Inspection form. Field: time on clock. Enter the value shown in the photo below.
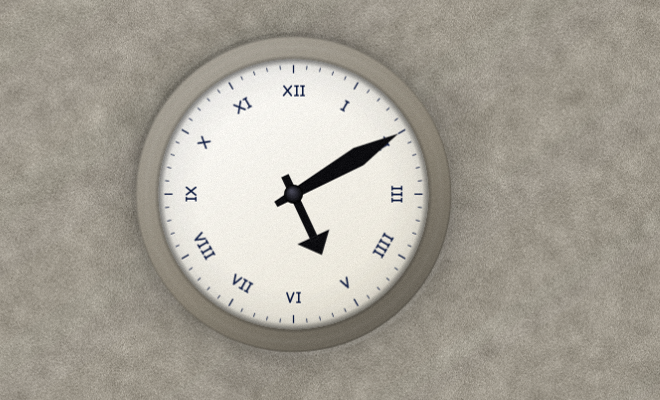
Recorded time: 5:10
